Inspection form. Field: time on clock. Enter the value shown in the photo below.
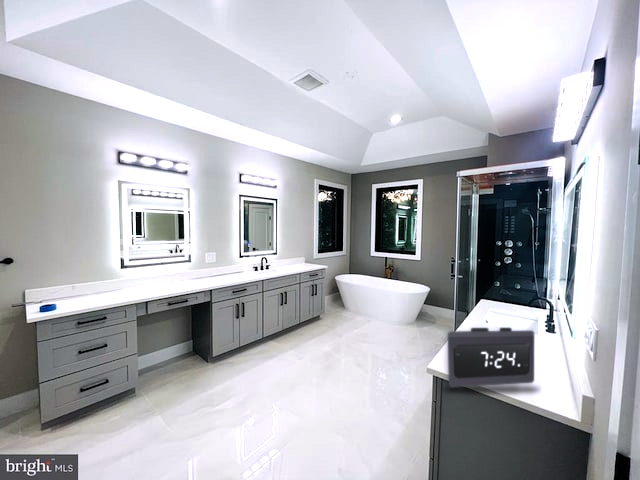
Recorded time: 7:24
